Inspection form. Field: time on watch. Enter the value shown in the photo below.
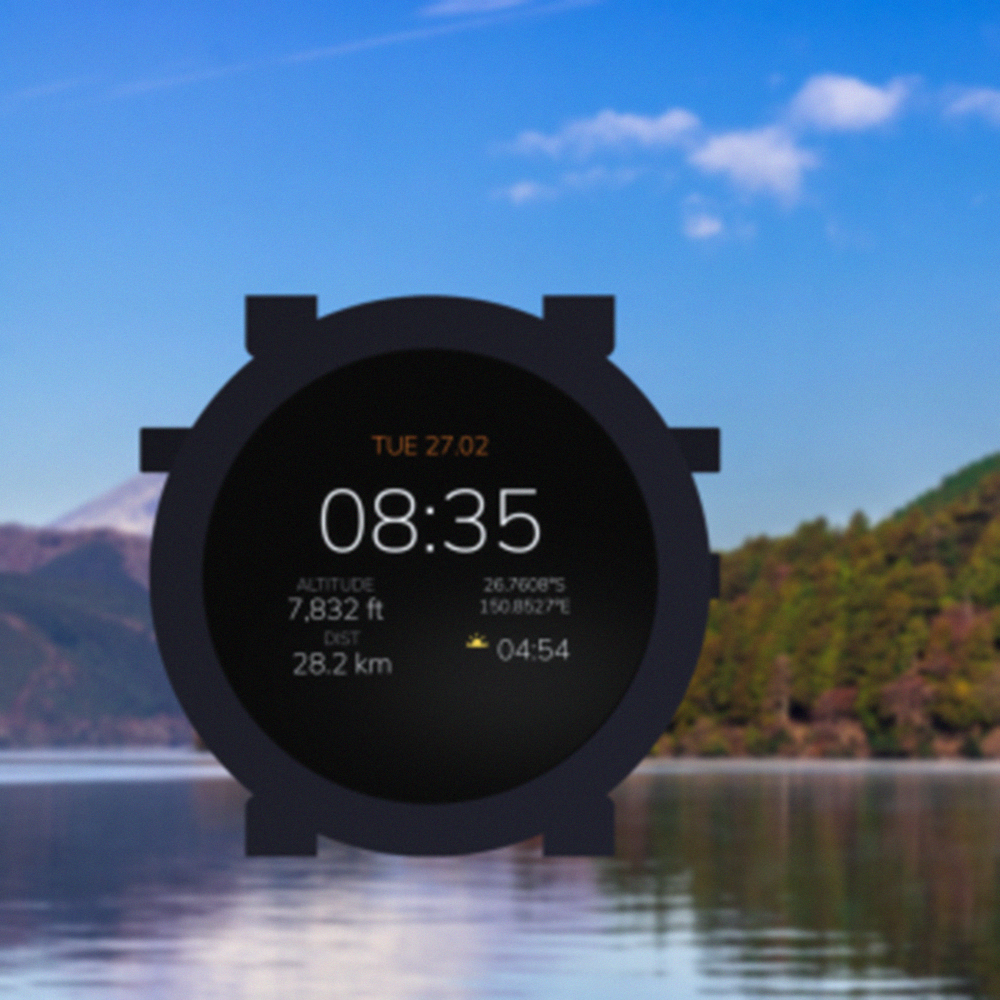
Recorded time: 8:35
